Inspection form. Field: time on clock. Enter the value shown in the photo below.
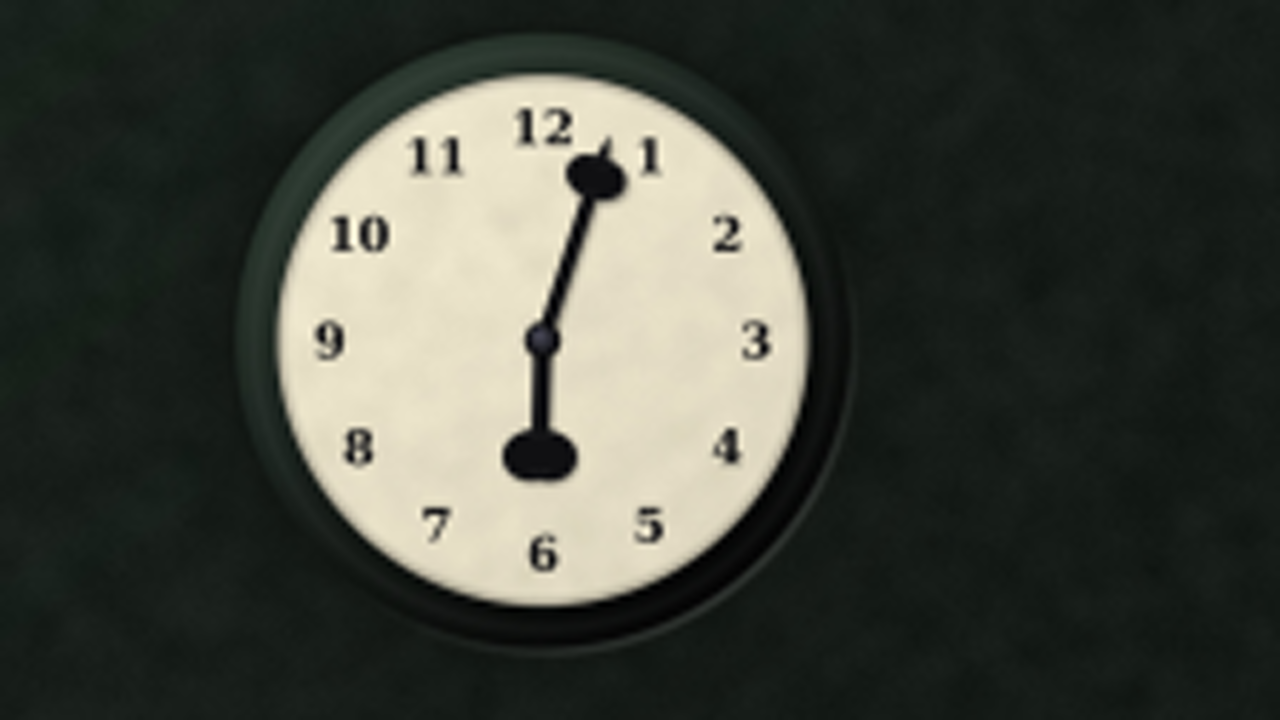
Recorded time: 6:03
